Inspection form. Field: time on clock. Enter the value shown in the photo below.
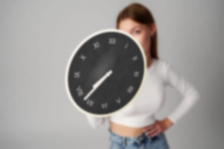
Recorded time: 7:37
